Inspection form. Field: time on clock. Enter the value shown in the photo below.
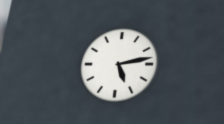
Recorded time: 5:13
